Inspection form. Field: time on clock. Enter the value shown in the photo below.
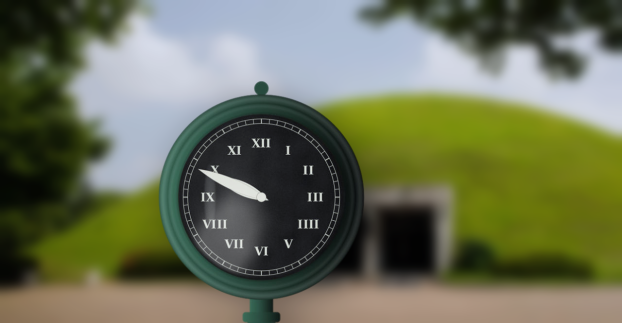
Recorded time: 9:49
